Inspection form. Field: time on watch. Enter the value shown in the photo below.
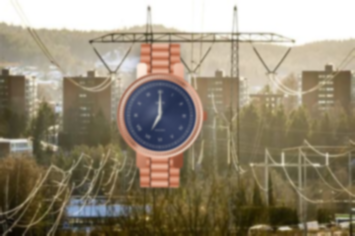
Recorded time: 7:00
